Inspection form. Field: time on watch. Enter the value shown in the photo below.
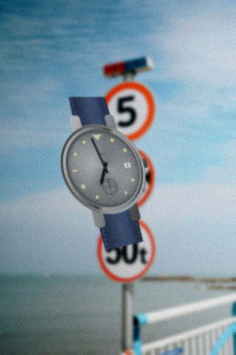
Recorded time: 6:58
